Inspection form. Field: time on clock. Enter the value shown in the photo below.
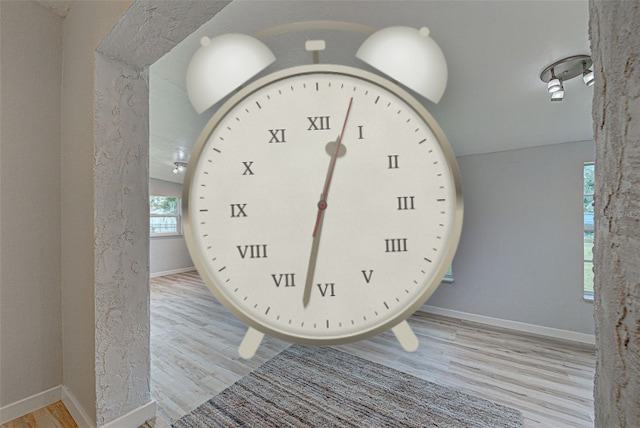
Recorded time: 12:32:03
